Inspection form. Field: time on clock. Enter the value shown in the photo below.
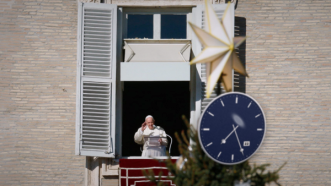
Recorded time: 7:26
